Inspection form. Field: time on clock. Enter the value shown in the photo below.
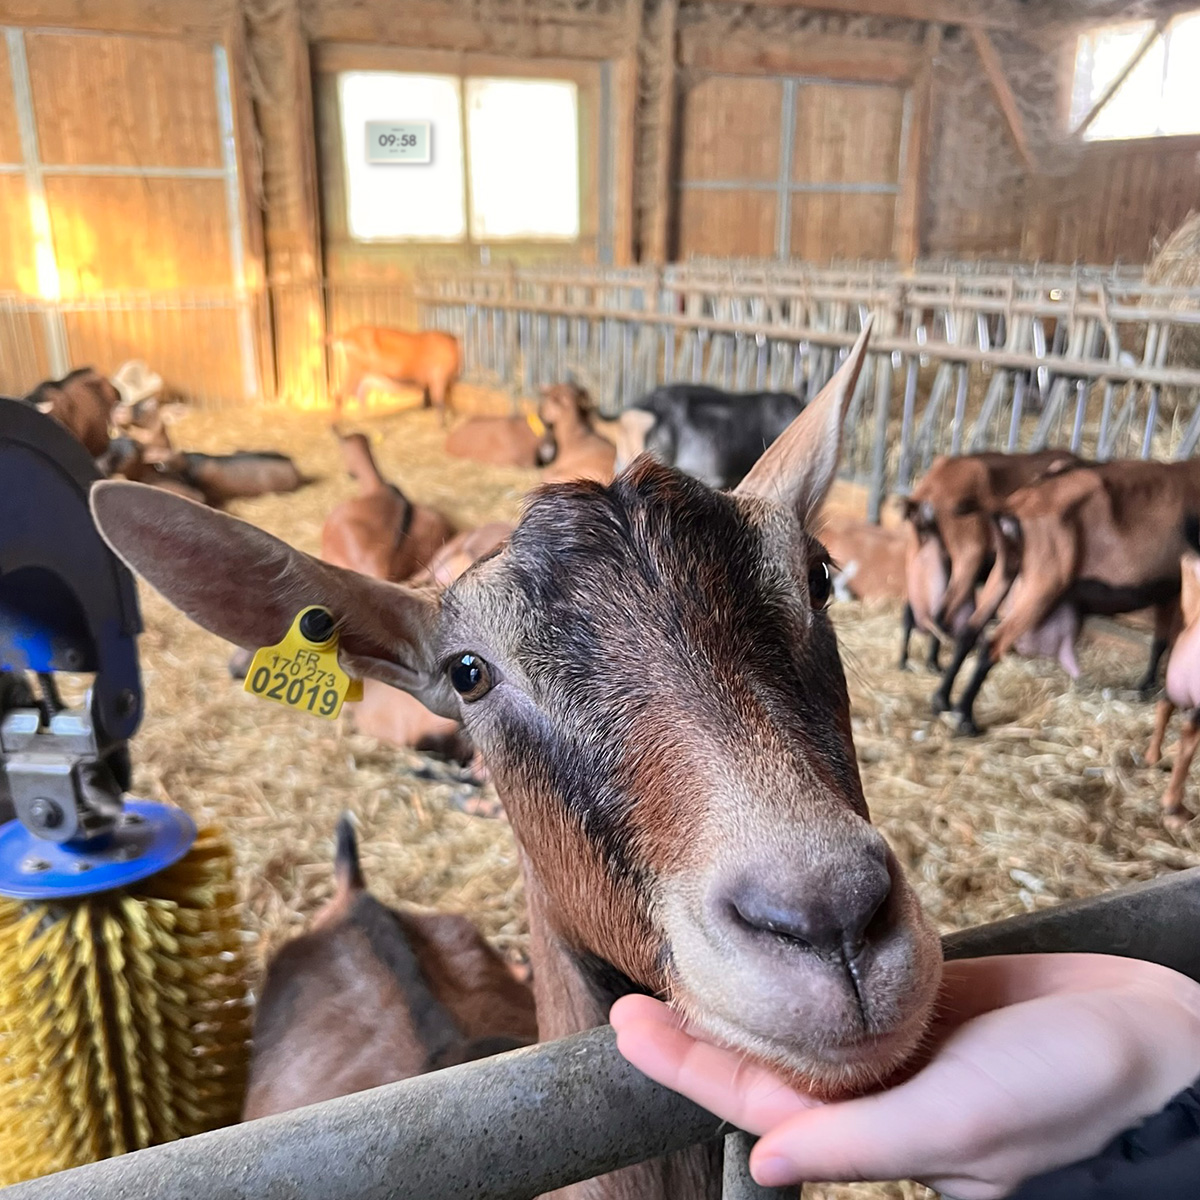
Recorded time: 9:58
